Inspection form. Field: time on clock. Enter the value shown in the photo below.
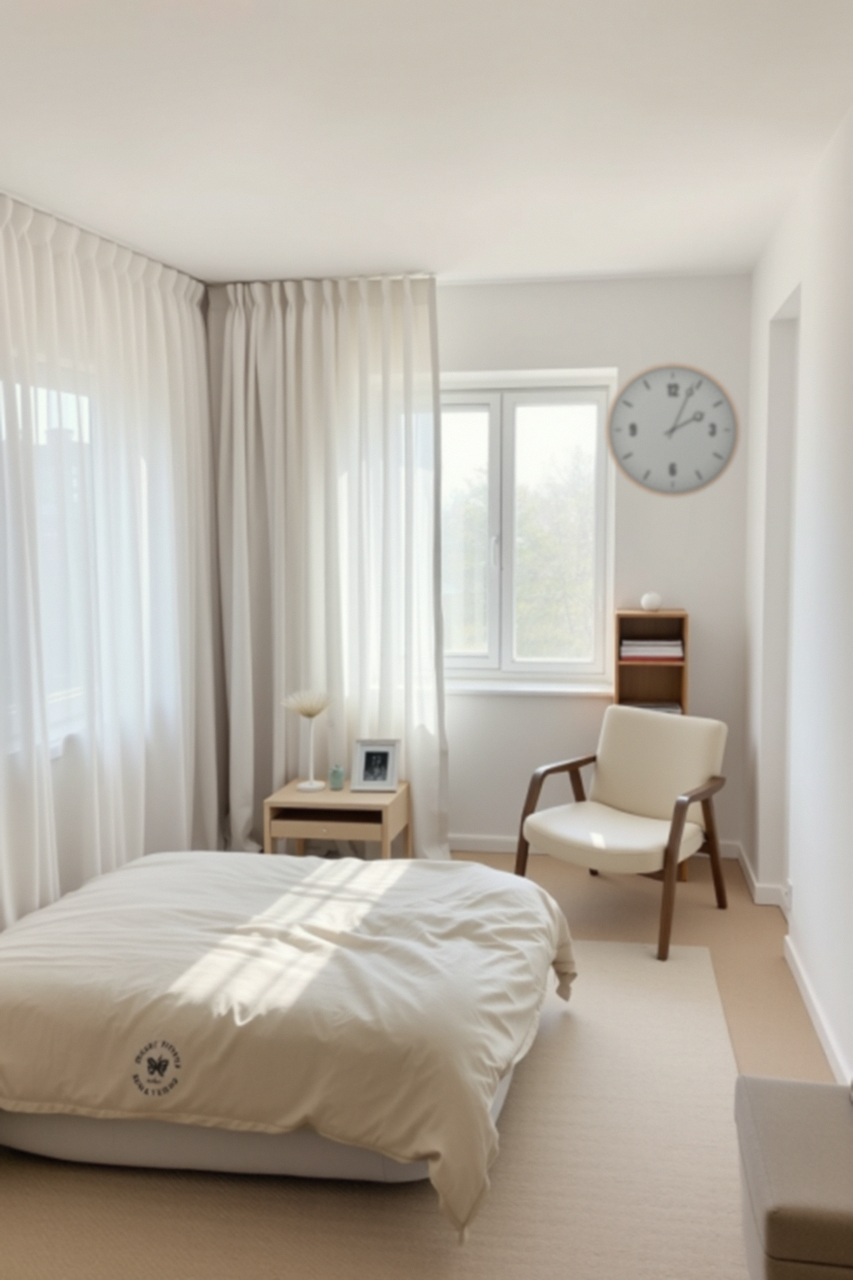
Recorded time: 2:04
